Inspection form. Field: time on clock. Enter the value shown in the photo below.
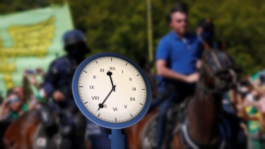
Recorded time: 11:36
